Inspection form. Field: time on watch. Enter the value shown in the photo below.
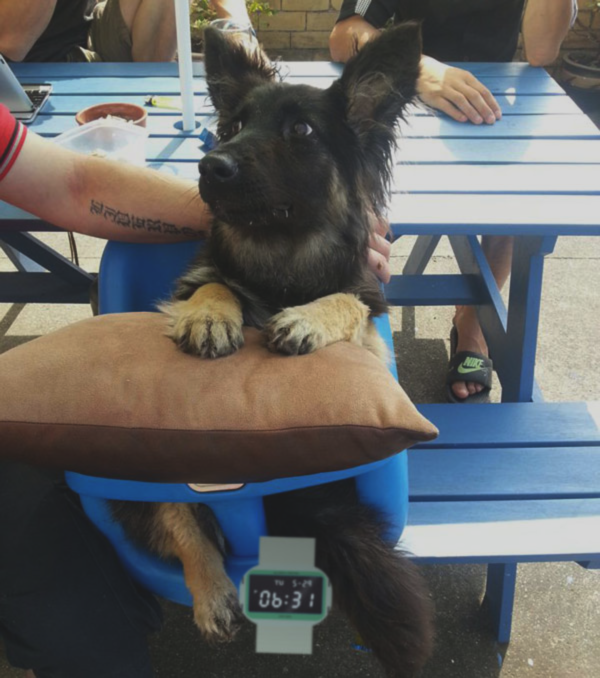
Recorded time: 6:31
